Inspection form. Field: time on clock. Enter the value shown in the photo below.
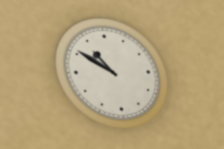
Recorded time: 10:51
